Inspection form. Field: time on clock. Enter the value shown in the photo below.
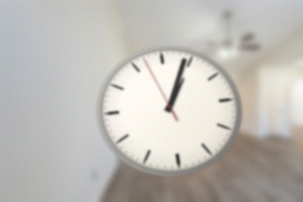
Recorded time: 1:03:57
